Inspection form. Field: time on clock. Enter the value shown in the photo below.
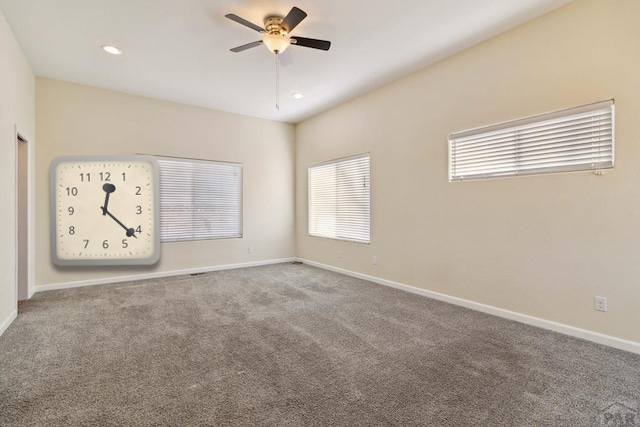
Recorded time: 12:22
